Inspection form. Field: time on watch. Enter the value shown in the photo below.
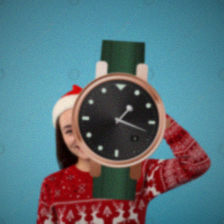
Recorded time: 1:18
